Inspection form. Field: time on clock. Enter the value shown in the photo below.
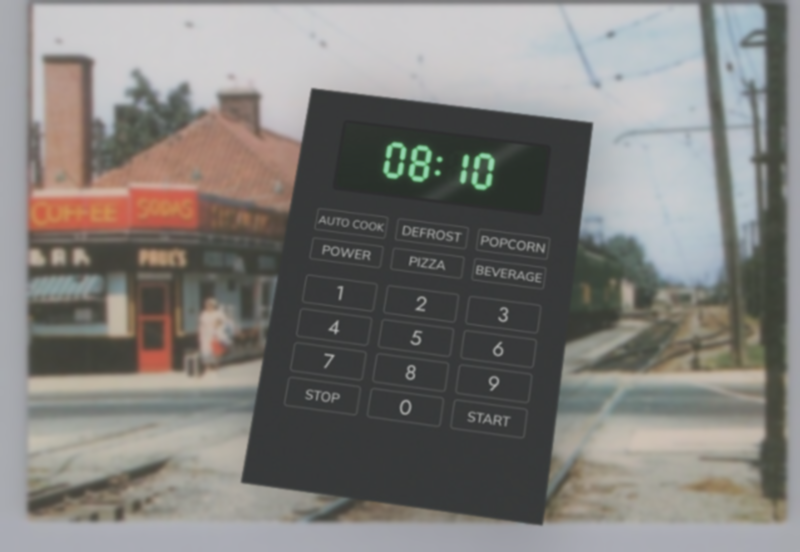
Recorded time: 8:10
